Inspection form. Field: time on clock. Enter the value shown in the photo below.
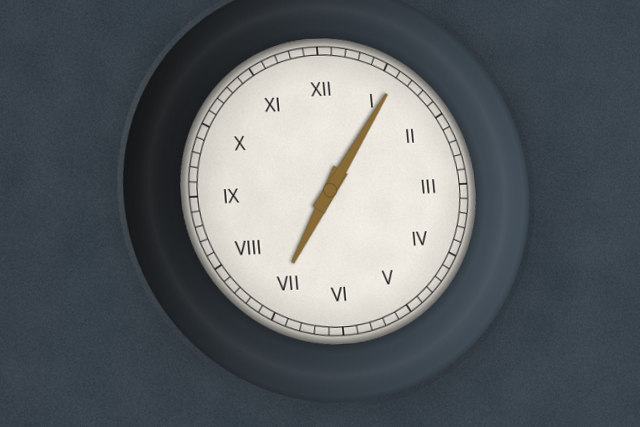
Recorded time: 7:06
